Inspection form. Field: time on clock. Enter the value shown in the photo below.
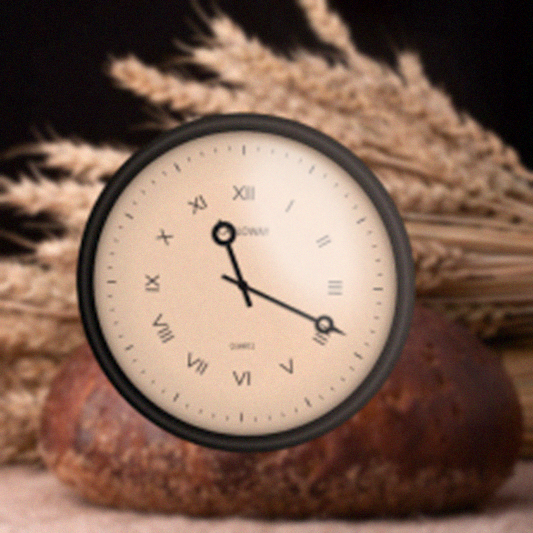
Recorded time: 11:19
